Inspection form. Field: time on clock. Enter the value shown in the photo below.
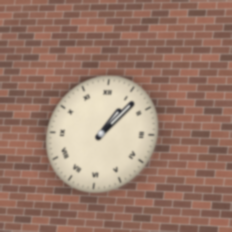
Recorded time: 1:07
